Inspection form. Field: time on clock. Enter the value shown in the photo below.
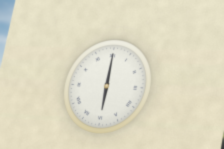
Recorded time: 6:00
